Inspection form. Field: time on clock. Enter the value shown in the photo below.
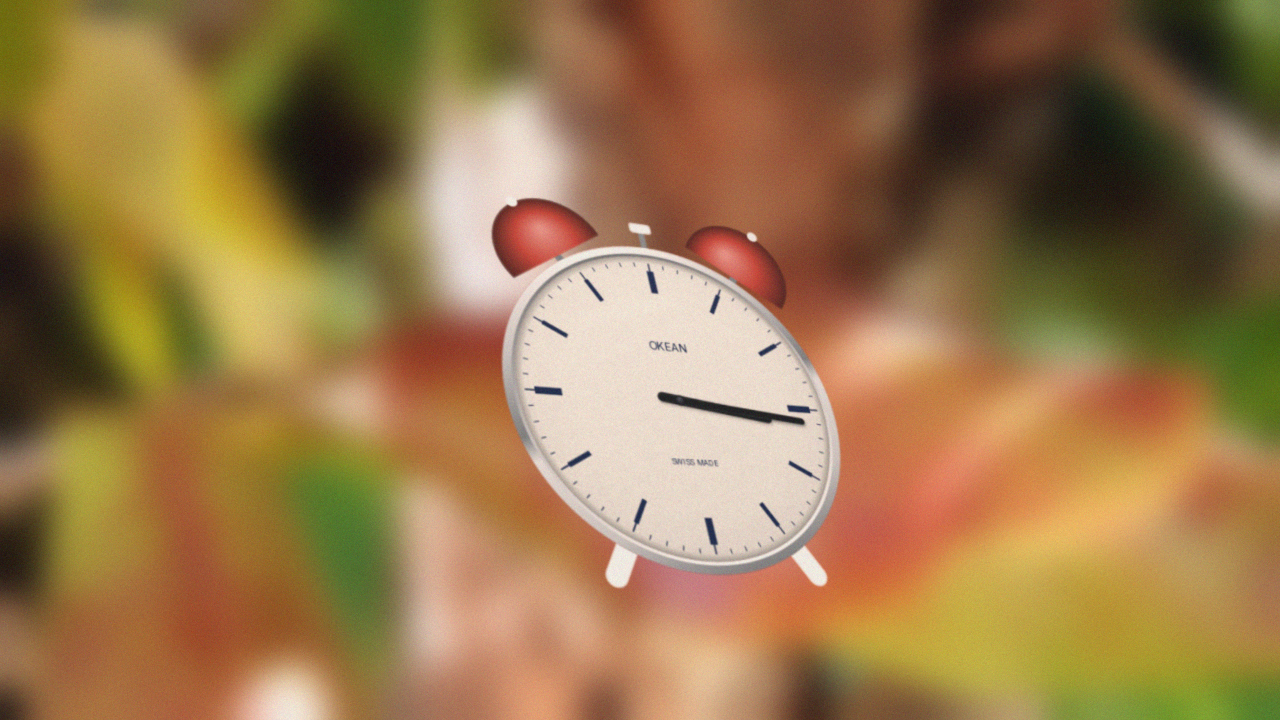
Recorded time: 3:16
